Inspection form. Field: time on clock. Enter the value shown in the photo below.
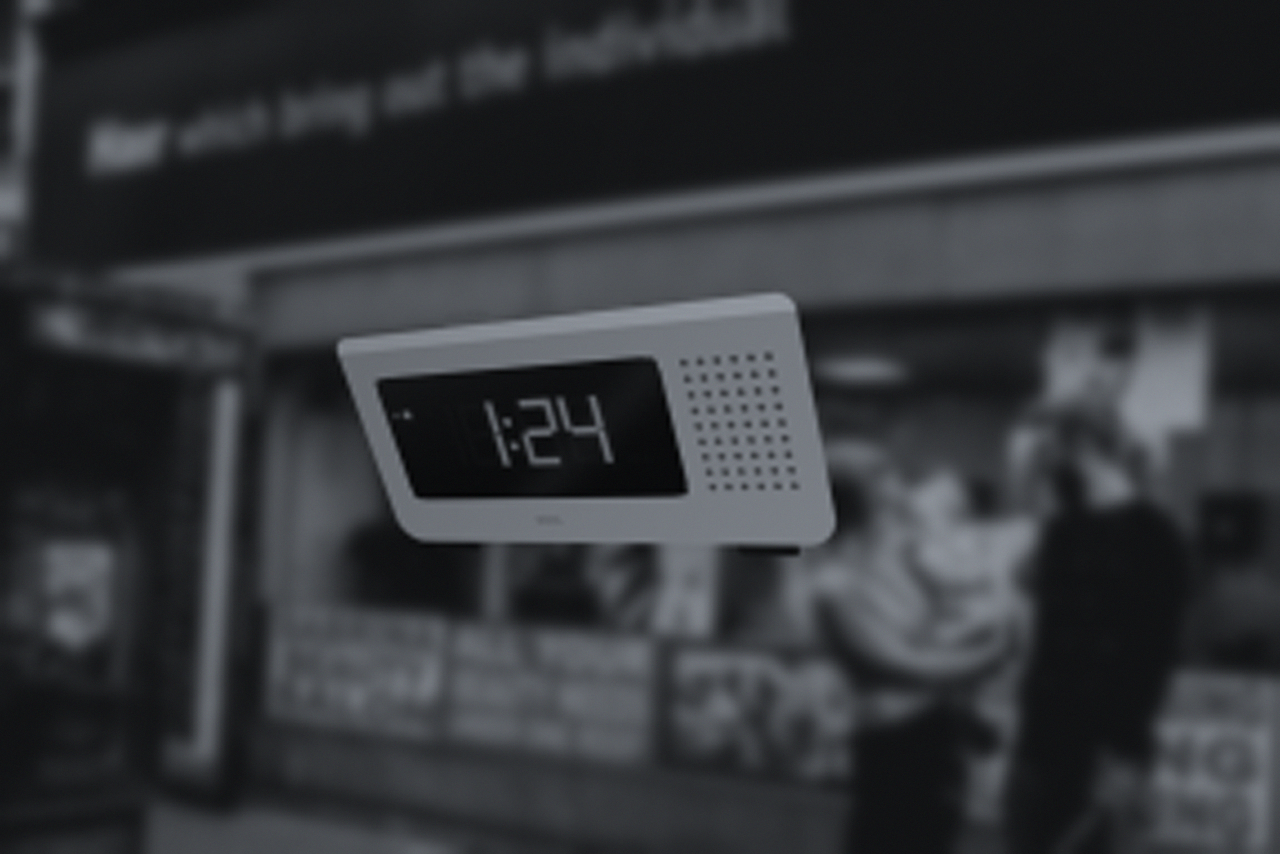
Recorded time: 1:24
